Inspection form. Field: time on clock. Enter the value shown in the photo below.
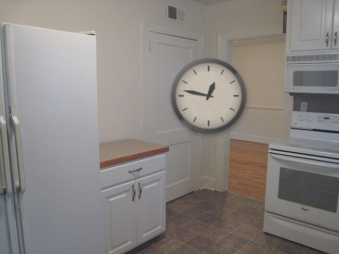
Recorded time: 12:47
